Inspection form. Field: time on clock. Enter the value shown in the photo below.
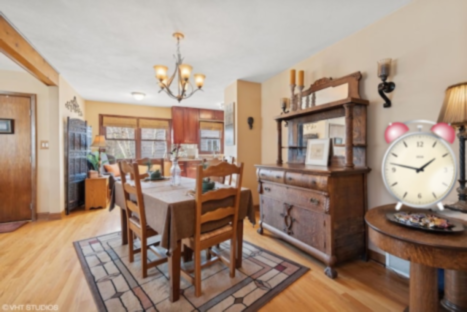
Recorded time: 1:47
